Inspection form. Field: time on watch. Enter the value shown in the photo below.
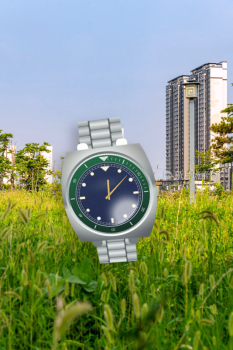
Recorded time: 12:08
